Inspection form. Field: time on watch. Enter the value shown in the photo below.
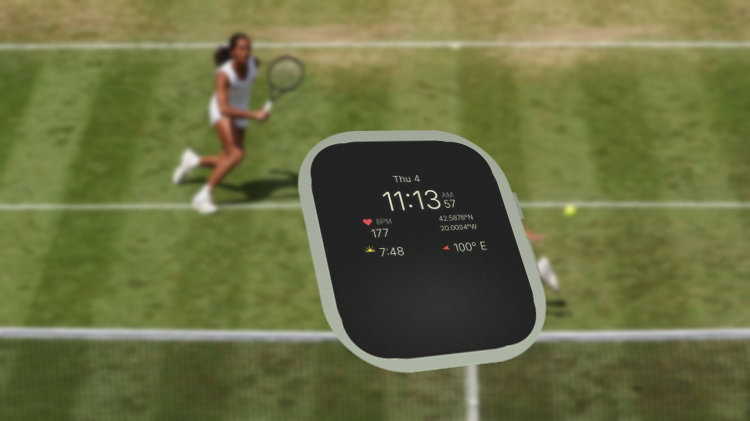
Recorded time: 11:13:57
